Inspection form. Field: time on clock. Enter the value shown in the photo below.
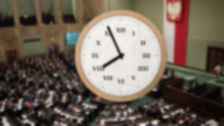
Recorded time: 7:56
